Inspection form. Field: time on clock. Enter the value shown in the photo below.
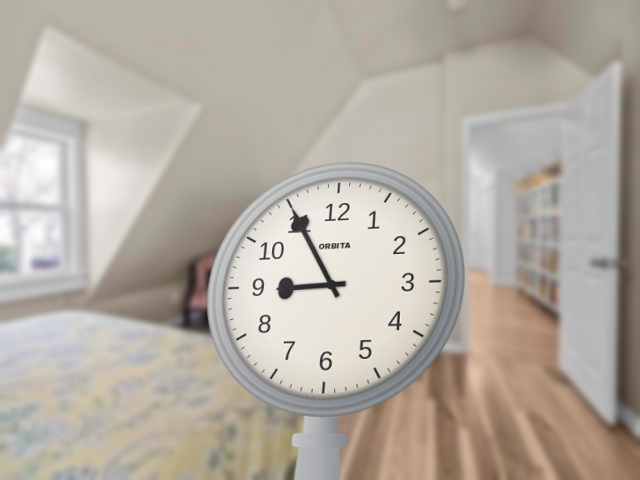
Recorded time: 8:55
